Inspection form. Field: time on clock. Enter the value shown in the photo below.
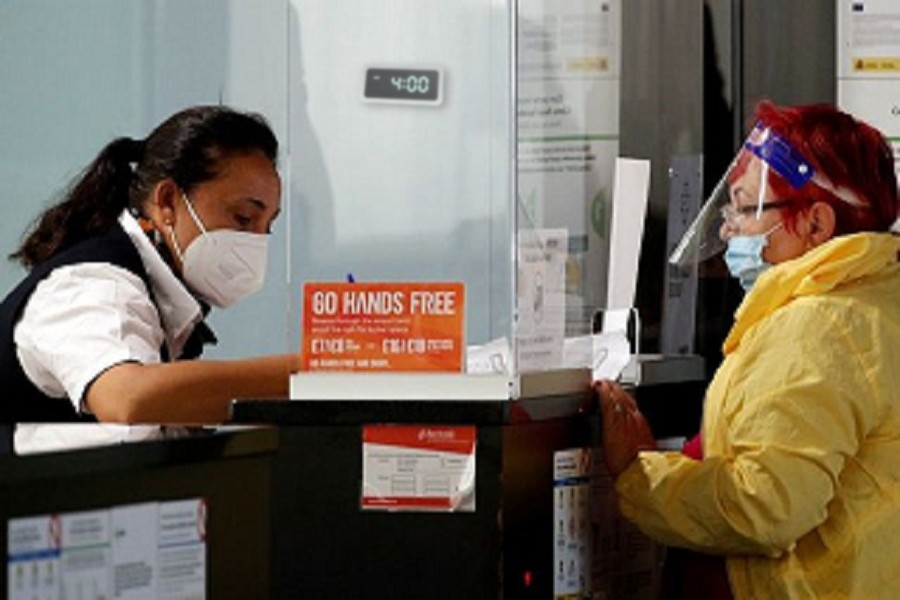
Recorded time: 4:00
